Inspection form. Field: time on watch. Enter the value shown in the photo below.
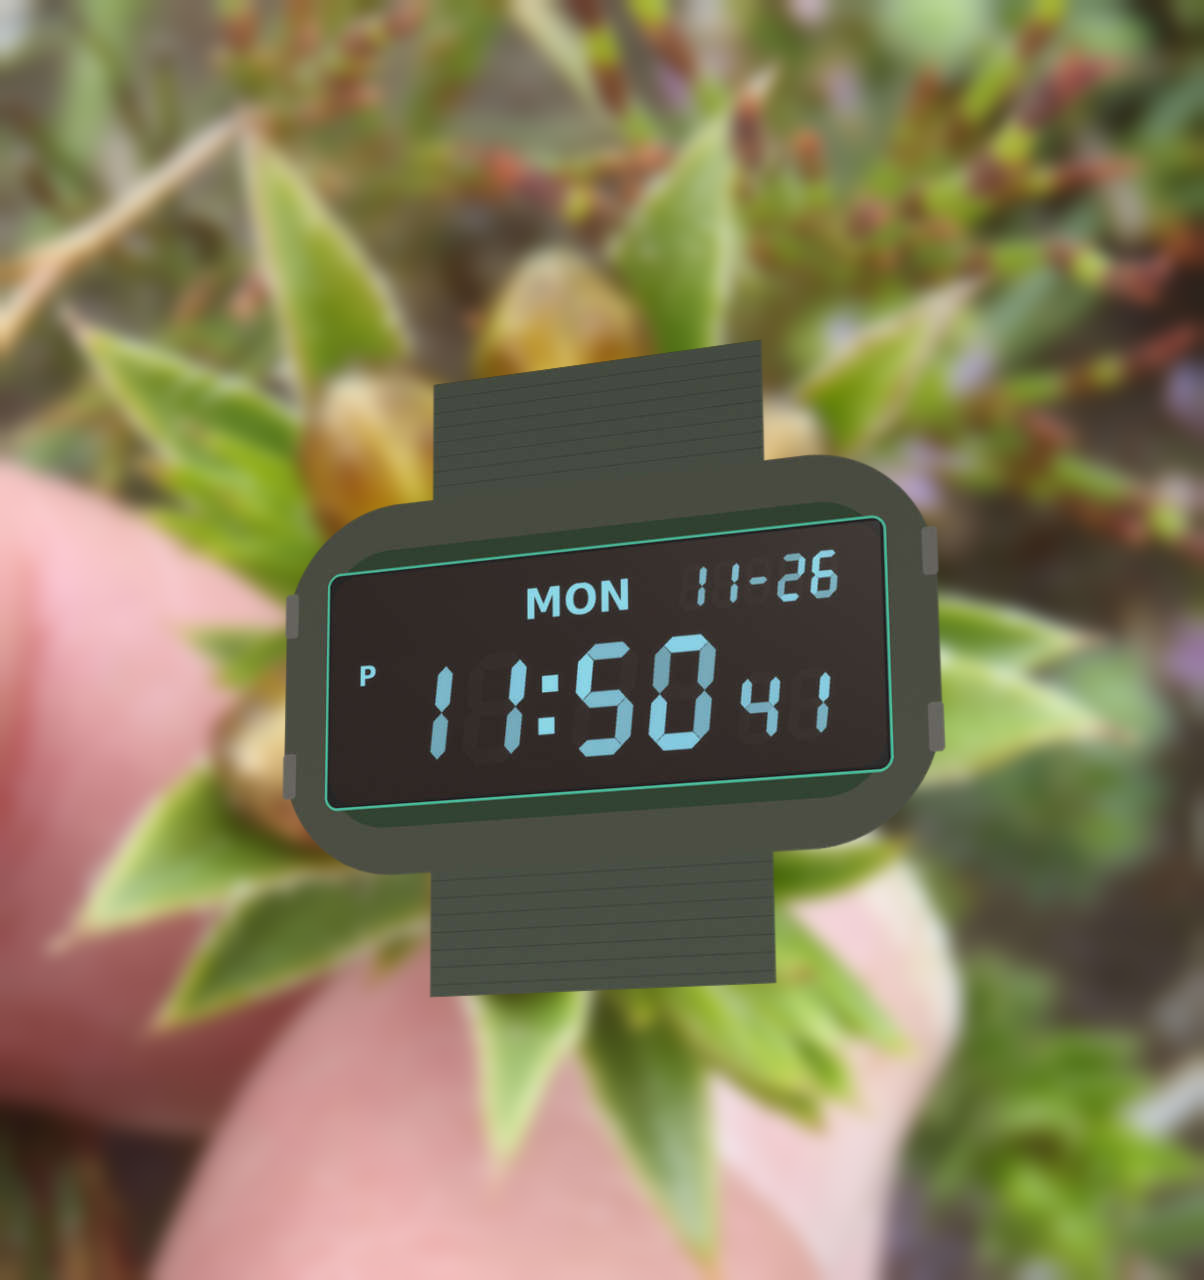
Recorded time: 11:50:41
